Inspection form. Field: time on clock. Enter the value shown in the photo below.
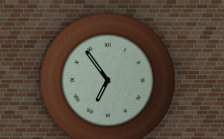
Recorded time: 6:54
